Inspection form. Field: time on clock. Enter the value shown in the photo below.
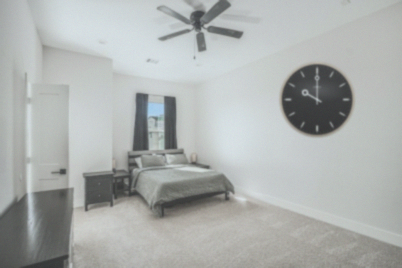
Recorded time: 10:00
